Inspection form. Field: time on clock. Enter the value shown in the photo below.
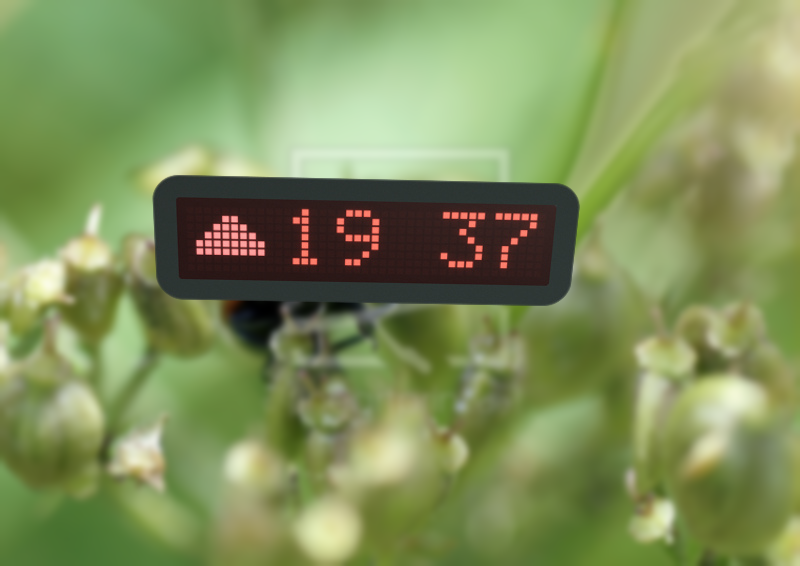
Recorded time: 19:37
